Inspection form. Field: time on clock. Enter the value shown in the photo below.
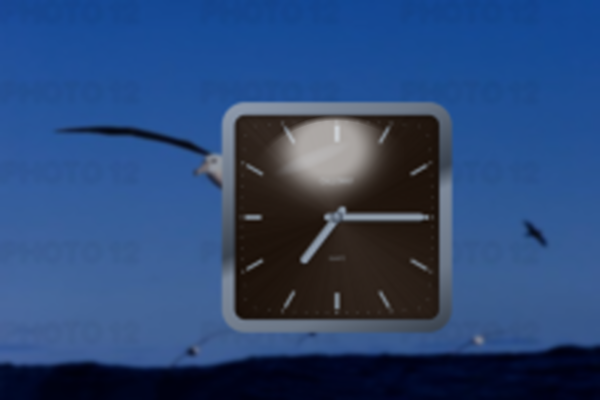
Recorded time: 7:15
